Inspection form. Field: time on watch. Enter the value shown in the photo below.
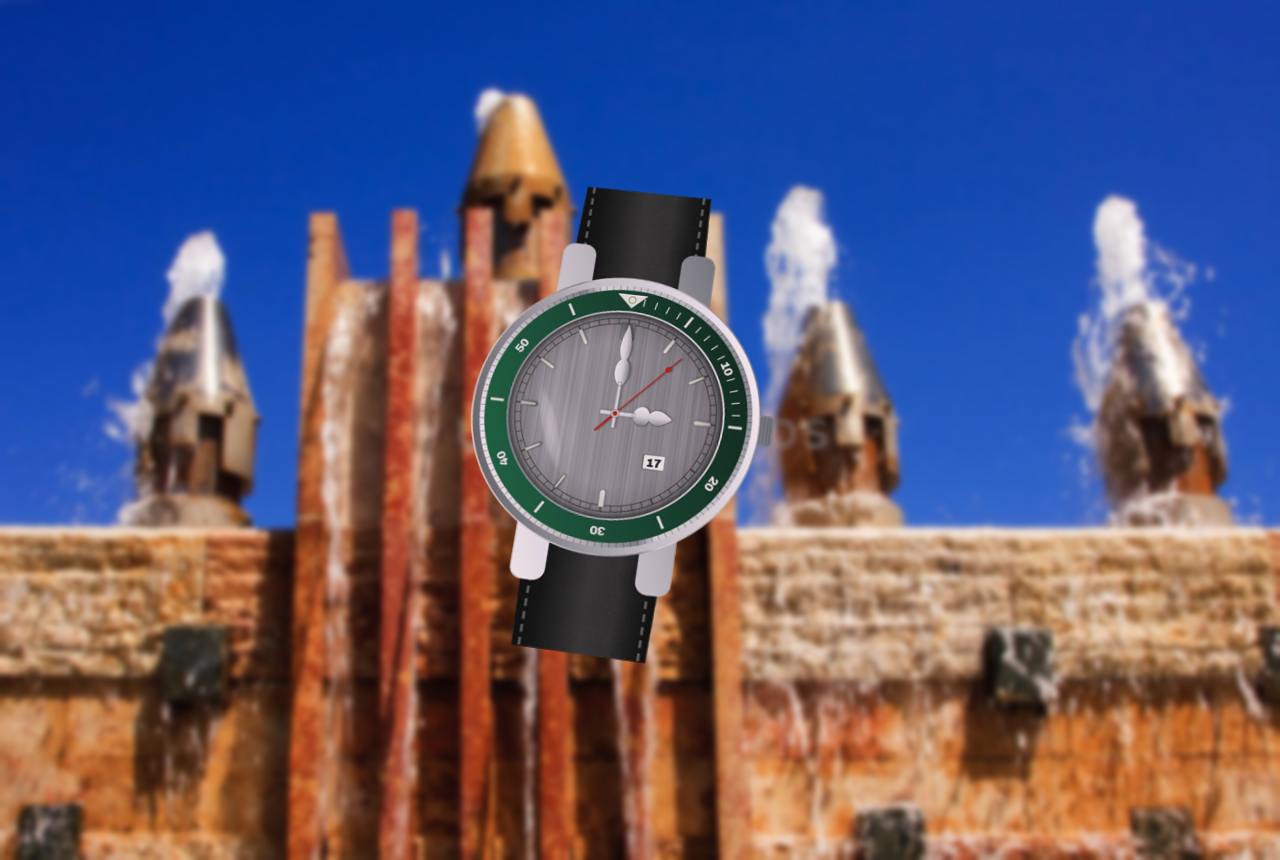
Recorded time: 3:00:07
